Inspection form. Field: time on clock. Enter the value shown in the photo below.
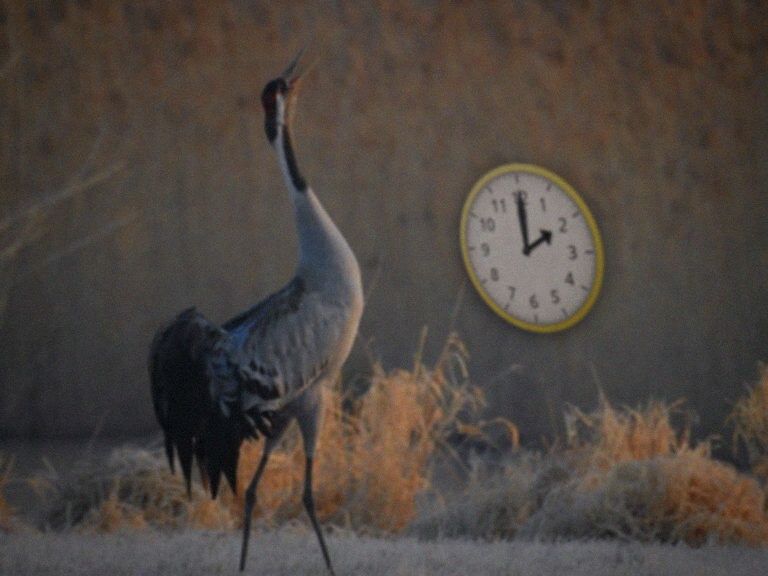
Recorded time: 2:00
